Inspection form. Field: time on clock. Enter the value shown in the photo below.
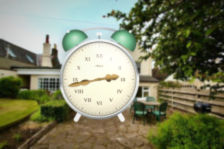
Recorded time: 2:43
